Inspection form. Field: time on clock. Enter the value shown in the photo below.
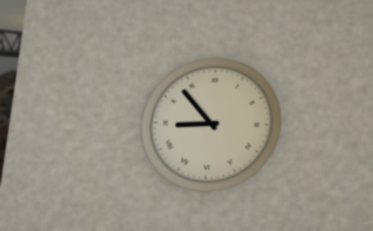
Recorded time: 8:53
